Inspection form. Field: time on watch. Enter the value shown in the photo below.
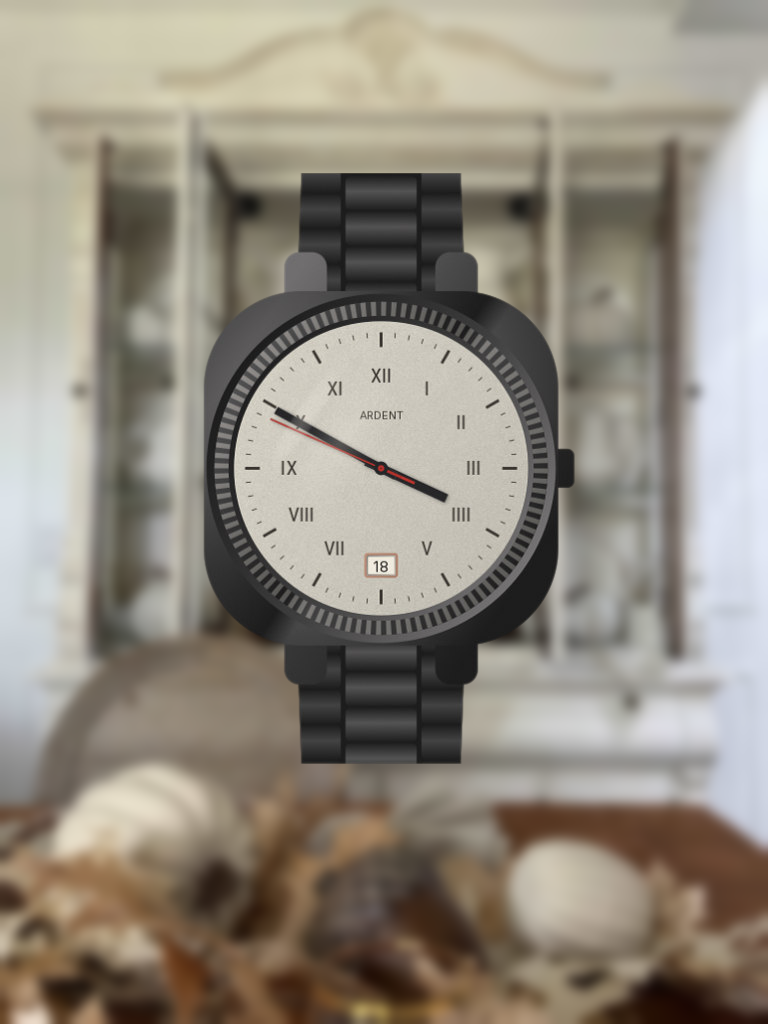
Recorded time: 3:49:49
